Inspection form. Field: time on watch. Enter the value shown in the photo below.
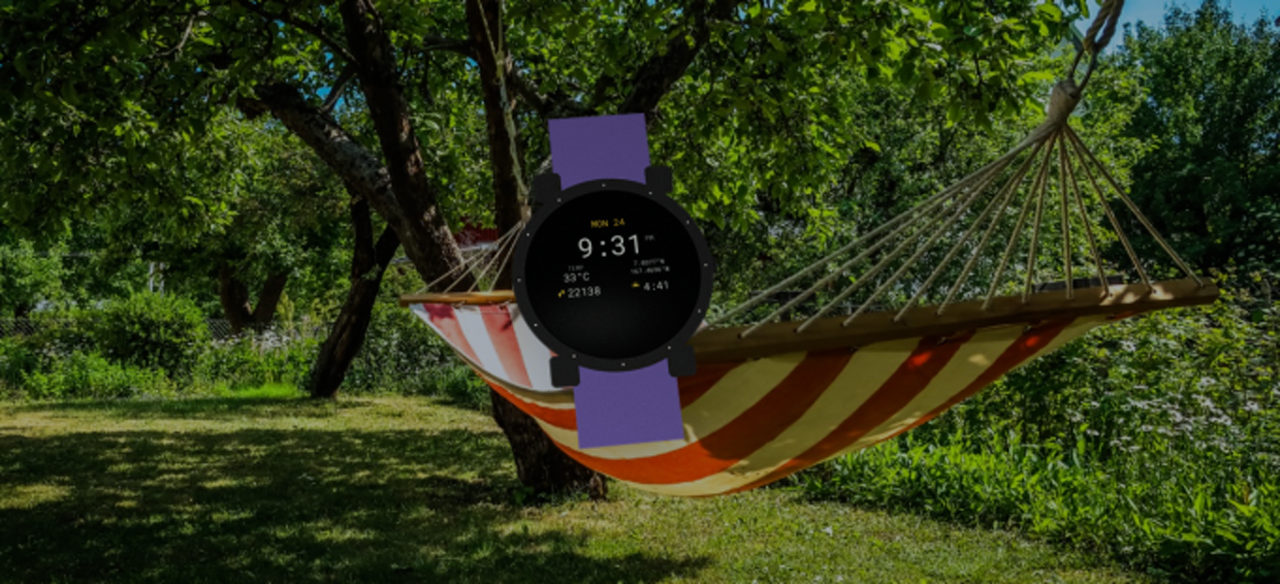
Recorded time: 9:31
